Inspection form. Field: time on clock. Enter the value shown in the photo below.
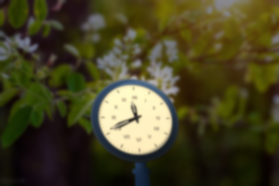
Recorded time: 11:41
